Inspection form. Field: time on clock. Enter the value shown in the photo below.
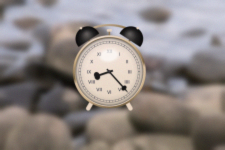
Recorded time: 8:23
